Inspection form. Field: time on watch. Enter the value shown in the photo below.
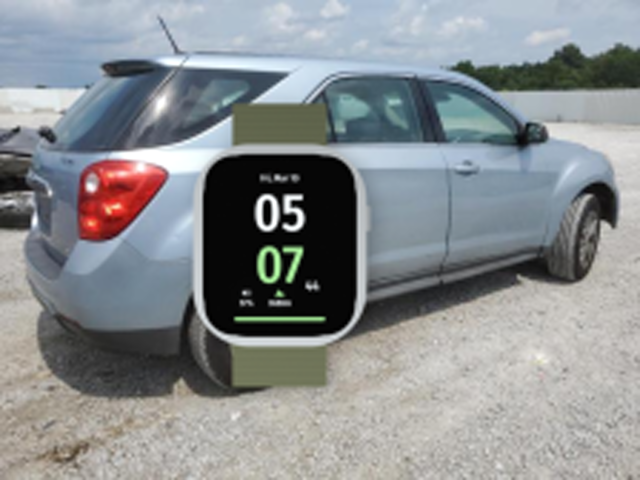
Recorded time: 5:07
